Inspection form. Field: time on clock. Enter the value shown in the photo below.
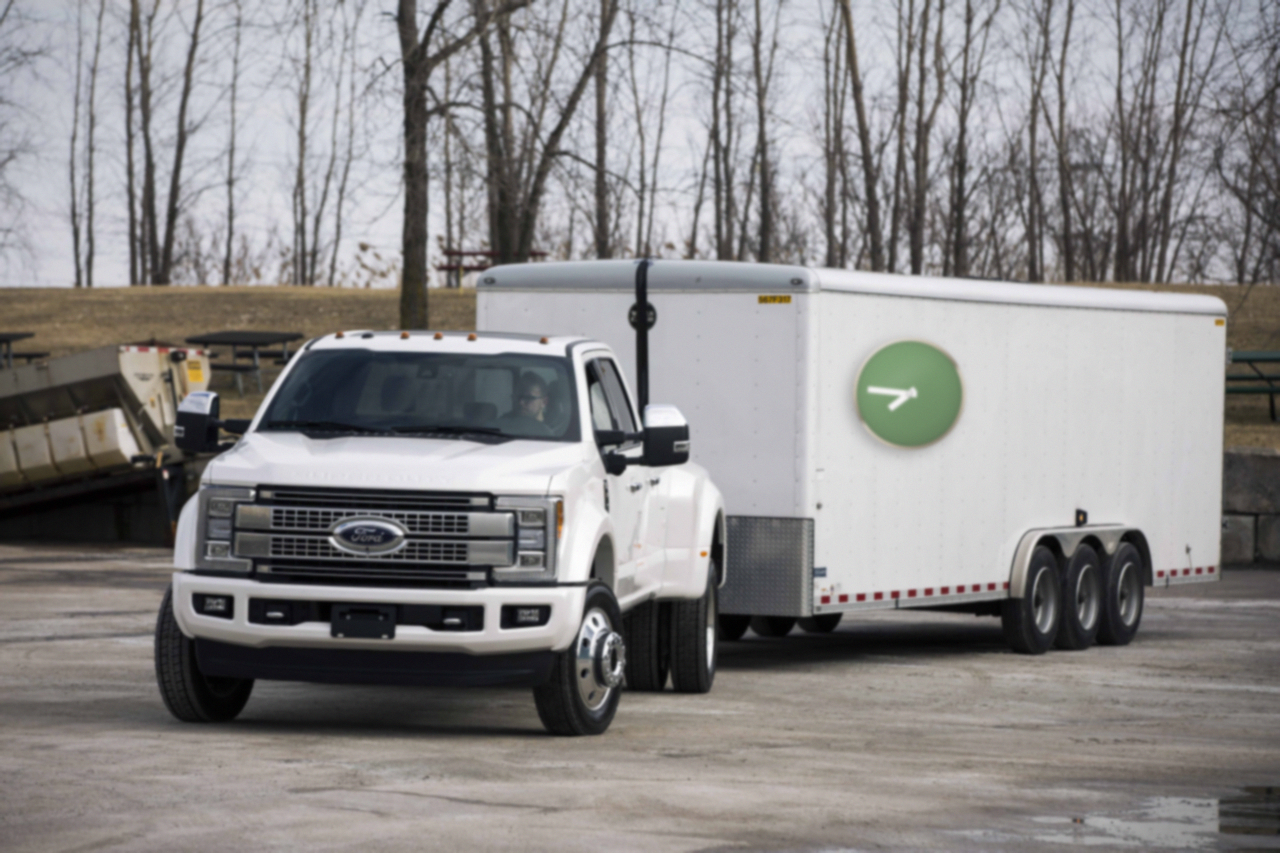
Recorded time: 7:46
